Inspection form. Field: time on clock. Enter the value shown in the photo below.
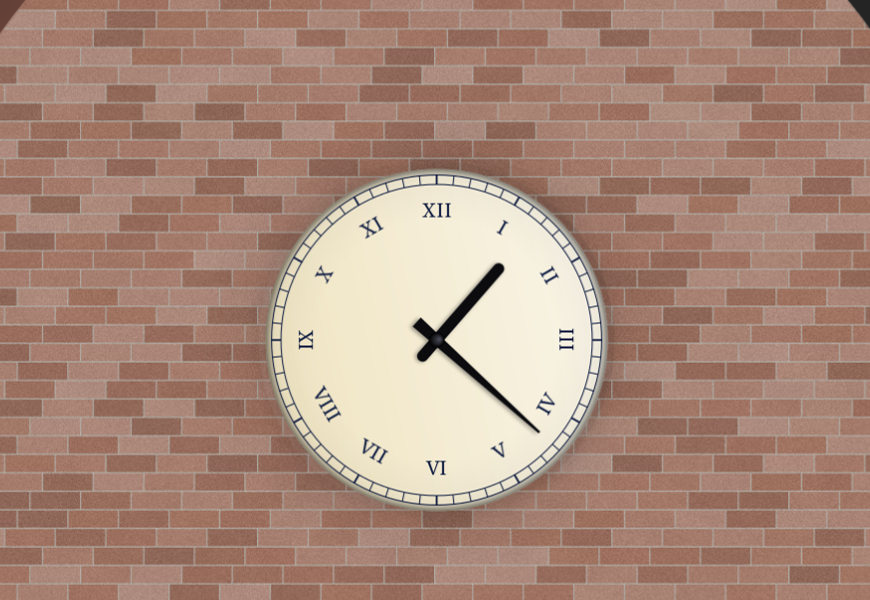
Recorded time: 1:22
